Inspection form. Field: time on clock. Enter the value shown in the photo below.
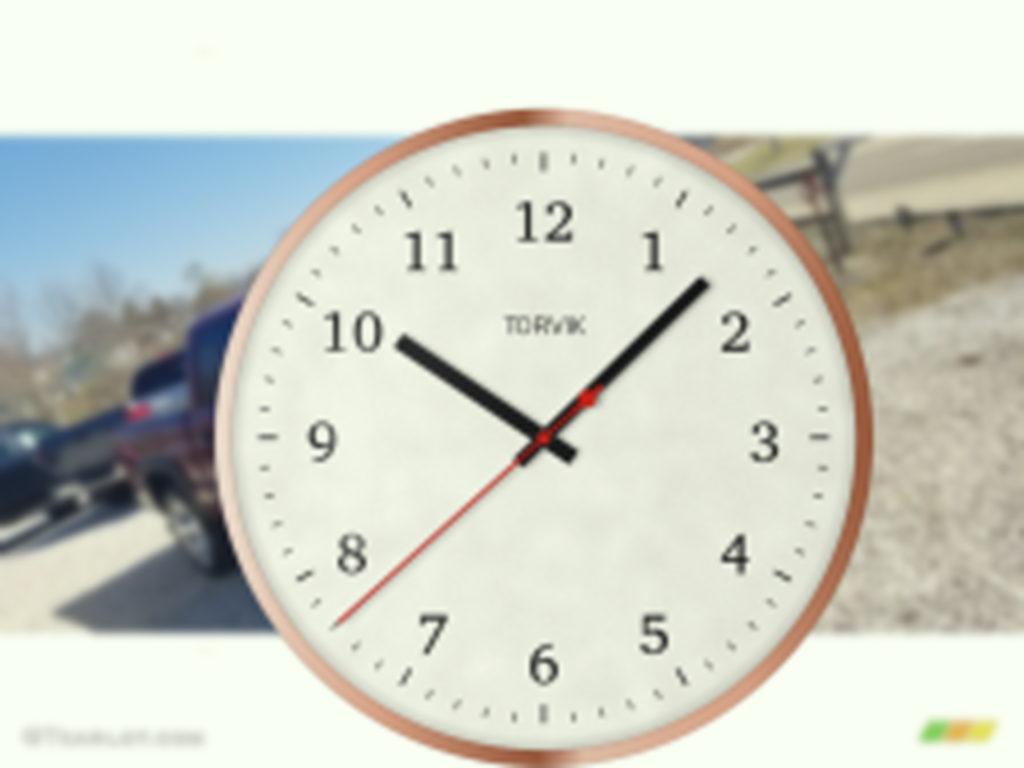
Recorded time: 10:07:38
